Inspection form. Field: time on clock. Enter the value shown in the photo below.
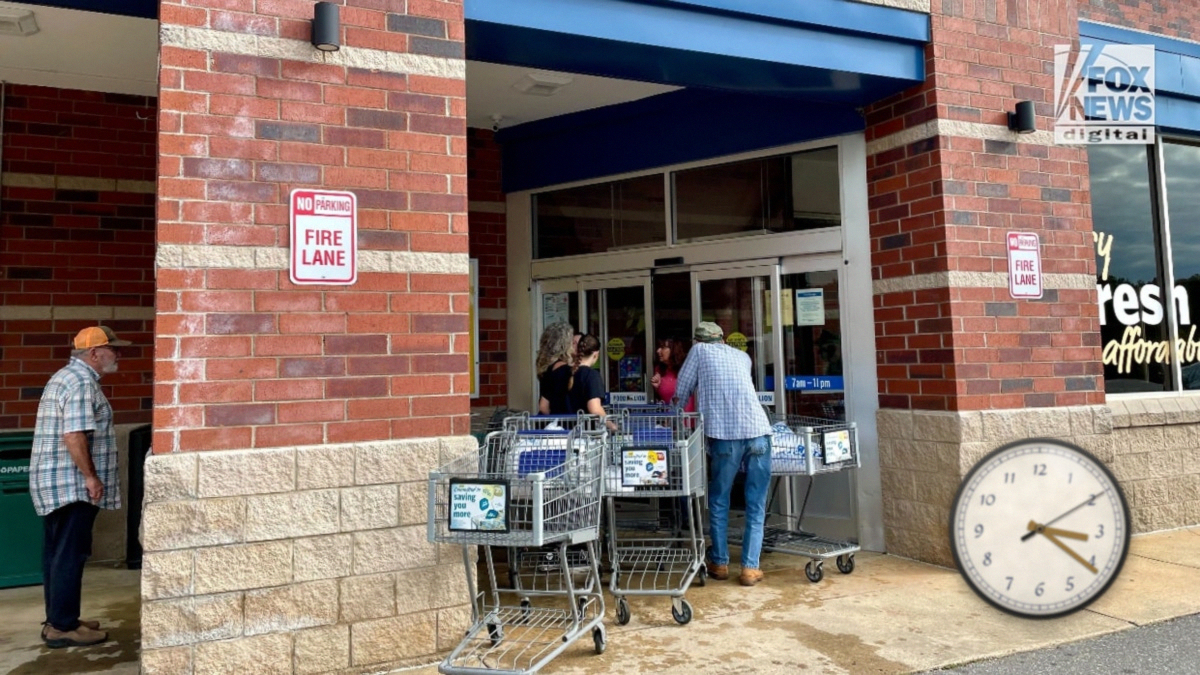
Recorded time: 3:21:10
